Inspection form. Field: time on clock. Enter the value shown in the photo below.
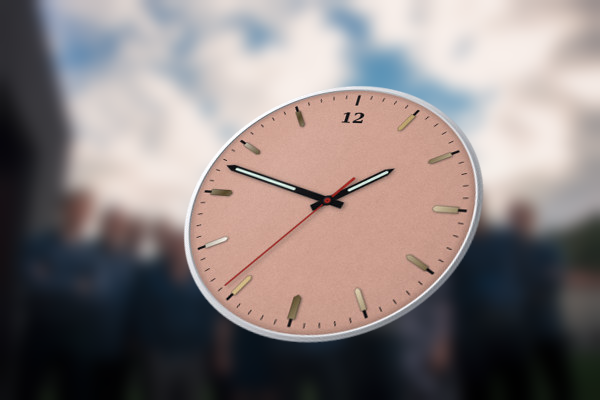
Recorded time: 1:47:36
